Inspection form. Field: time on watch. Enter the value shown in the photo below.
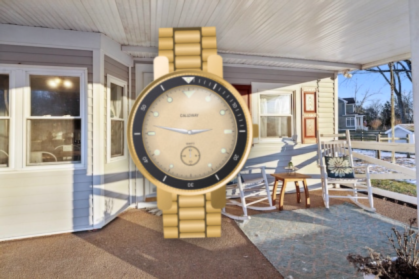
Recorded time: 2:47
